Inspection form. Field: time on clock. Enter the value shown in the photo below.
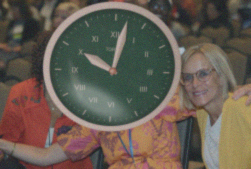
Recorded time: 10:02
